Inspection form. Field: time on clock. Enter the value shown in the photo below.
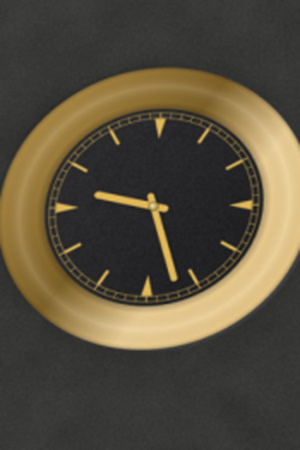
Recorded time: 9:27
